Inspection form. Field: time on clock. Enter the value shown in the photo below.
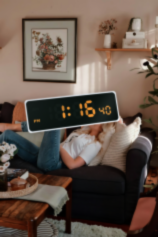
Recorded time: 1:16:40
